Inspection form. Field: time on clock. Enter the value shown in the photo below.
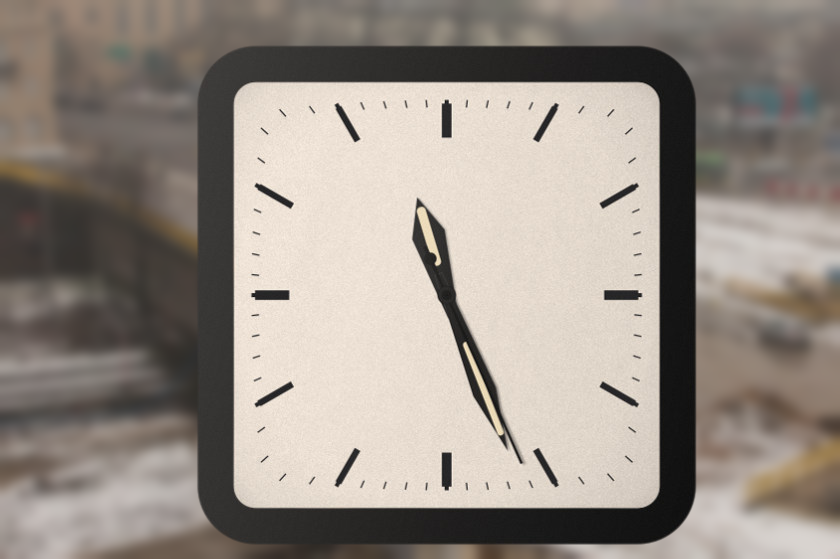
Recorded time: 11:26:26
